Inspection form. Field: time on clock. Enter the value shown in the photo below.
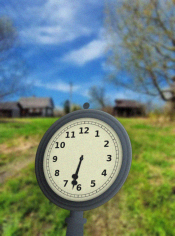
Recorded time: 6:32
